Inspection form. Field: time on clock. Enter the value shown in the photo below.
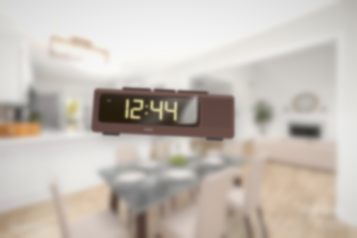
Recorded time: 12:44
